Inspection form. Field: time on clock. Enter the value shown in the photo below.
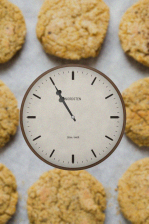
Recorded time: 10:55
